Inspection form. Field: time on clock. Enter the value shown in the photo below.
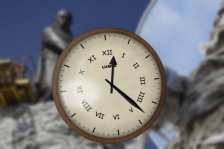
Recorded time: 12:23
